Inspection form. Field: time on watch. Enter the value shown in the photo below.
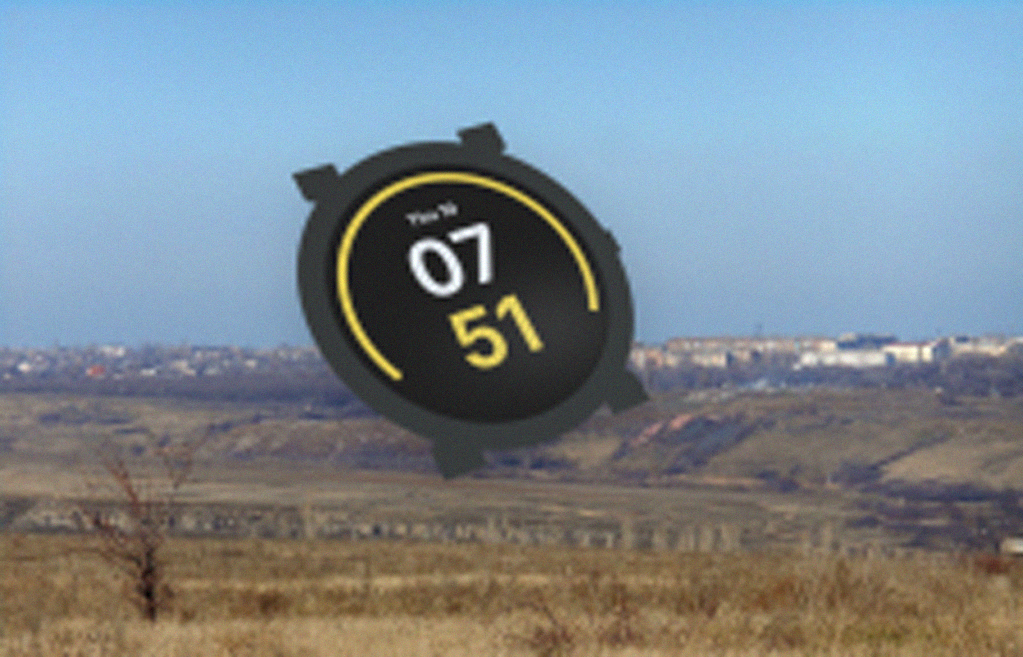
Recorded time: 7:51
